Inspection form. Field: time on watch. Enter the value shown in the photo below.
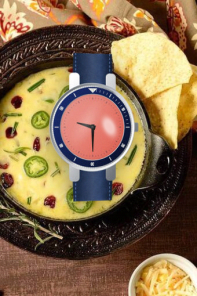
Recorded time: 9:30
